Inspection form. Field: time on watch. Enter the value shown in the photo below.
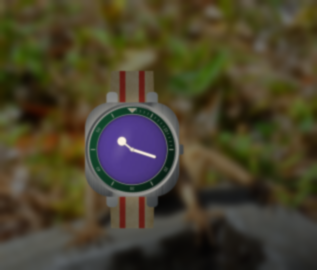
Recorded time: 10:18
